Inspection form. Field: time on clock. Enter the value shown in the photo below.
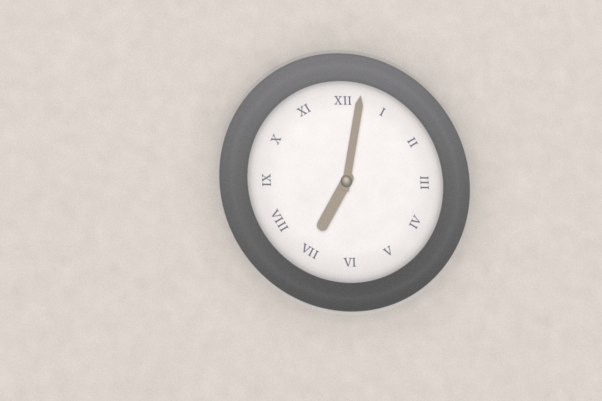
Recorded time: 7:02
